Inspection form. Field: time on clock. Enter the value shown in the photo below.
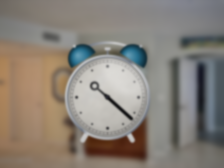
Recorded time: 10:22
